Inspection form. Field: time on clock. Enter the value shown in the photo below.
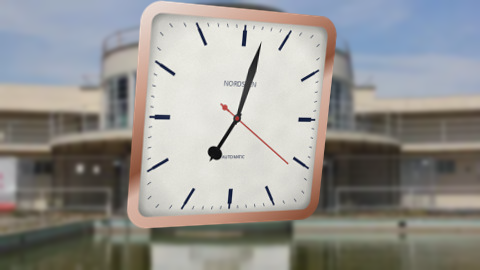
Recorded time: 7:02:21
